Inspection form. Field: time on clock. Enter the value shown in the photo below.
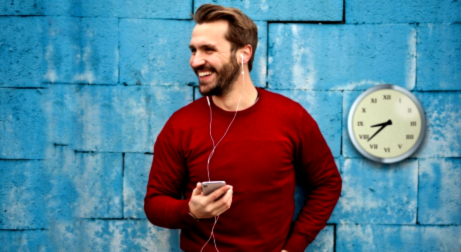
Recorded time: 8:38
